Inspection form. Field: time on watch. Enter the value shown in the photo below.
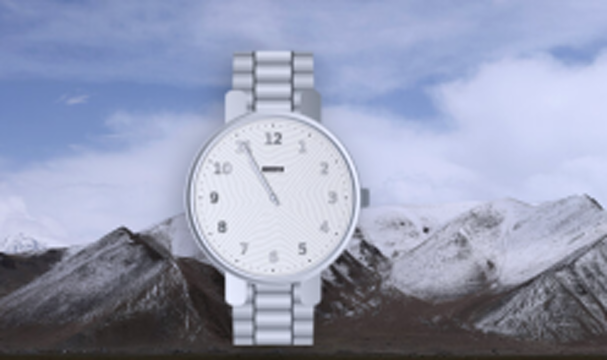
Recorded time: 10:55
